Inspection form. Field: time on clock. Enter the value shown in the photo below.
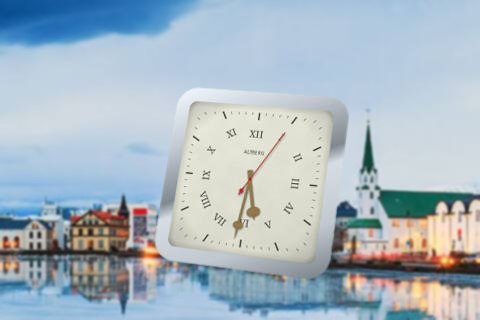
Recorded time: 5:31:05
